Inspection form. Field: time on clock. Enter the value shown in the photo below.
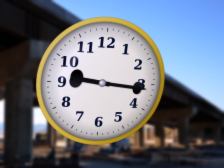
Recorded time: 9:16
